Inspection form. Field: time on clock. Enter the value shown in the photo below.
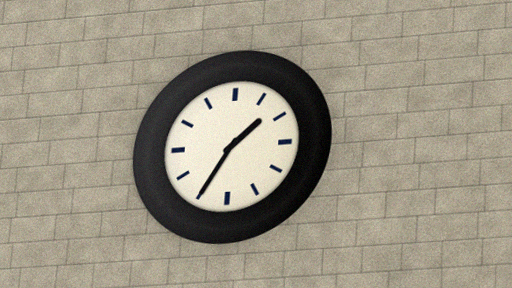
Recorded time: 1:35
